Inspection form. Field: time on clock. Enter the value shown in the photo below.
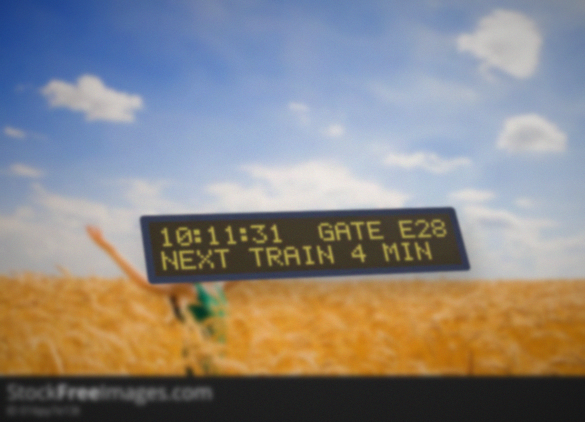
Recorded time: 10:11:31
